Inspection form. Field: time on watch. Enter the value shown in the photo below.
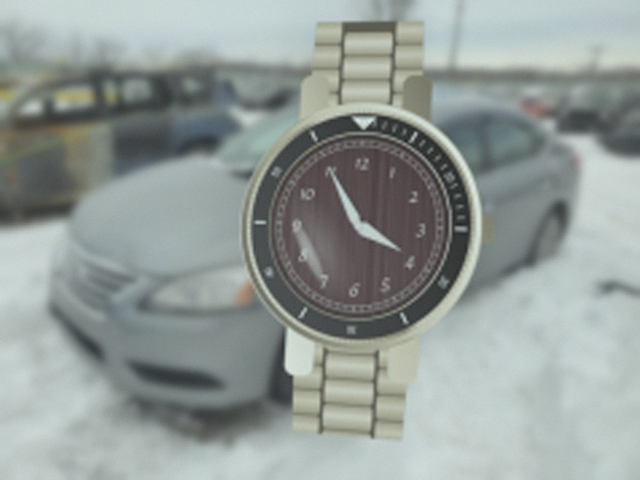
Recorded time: 3:55
